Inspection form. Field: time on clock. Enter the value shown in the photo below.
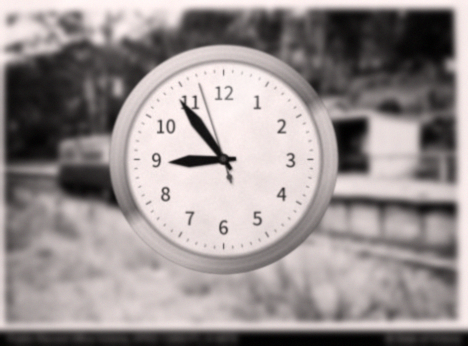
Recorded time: 8:53:57
